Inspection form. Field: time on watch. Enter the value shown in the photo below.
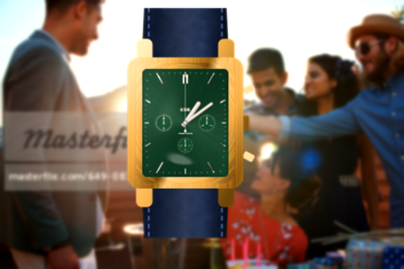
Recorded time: 1:09
